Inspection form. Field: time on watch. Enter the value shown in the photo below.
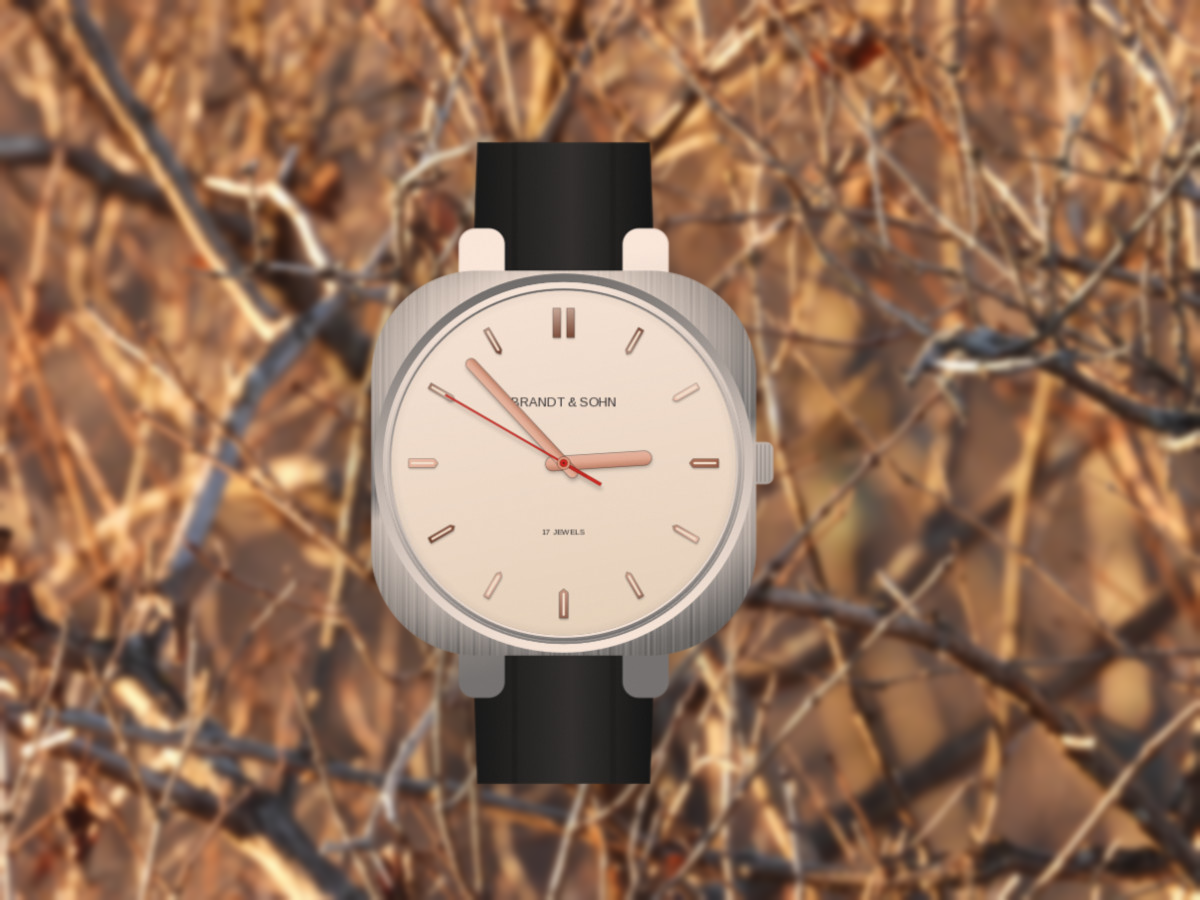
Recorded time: 2:52:50
